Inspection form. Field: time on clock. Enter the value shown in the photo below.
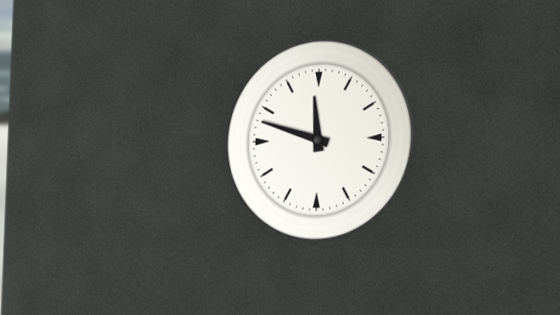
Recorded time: 11:48
